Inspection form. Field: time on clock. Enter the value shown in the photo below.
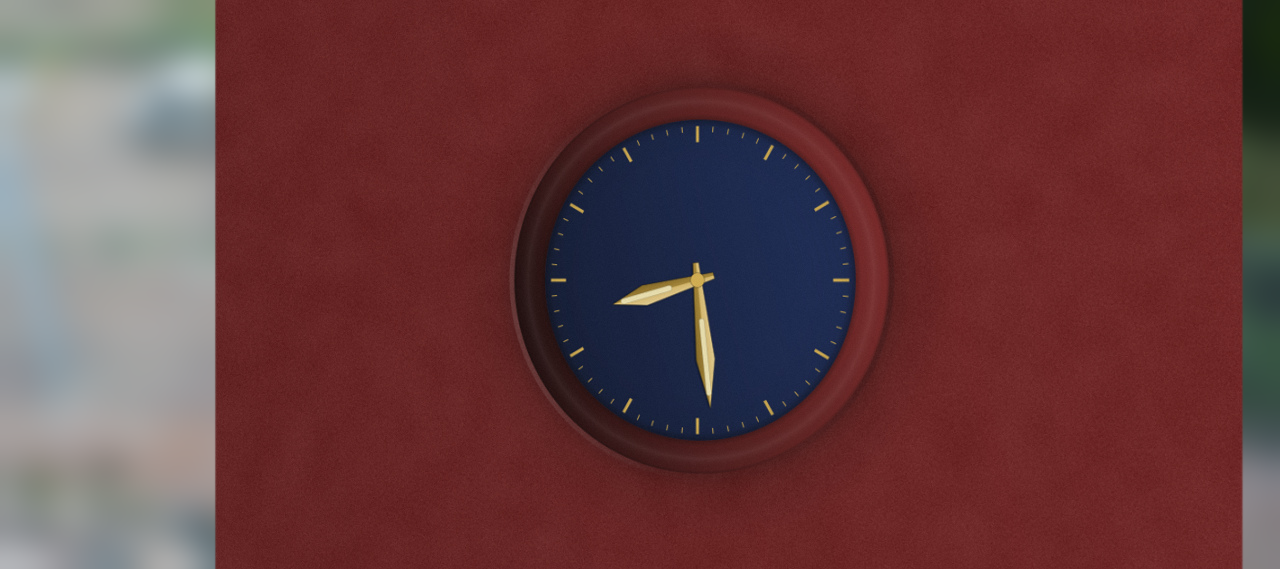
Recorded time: 8:29
